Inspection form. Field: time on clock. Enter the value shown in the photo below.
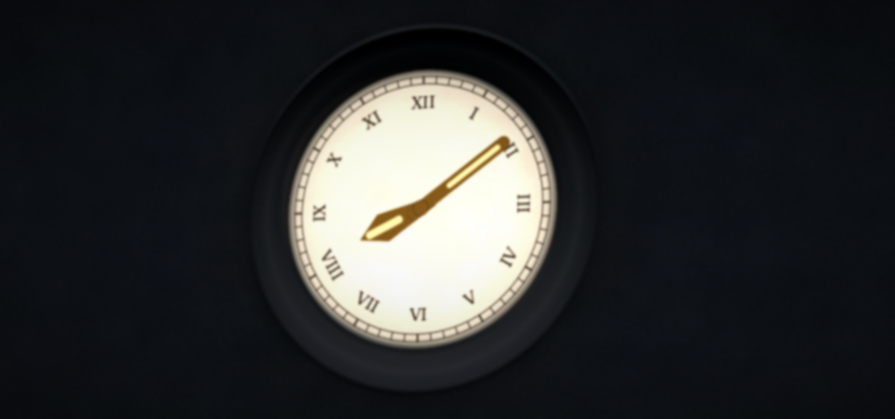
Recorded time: 8:09
